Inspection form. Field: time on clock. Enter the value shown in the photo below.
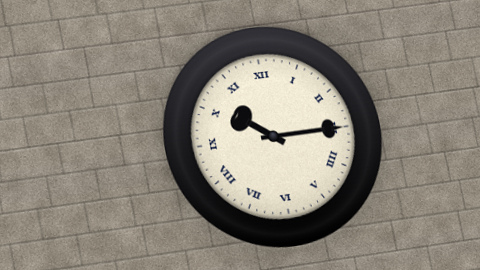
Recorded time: 10:15
